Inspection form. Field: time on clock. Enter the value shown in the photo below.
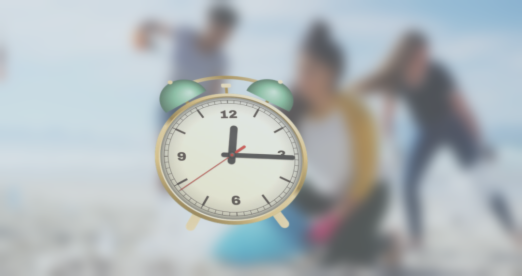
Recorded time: 12:15:39
